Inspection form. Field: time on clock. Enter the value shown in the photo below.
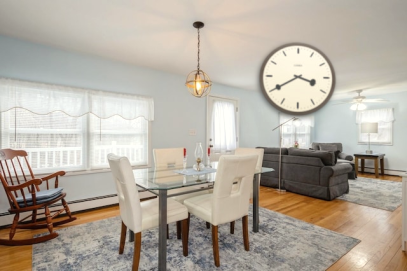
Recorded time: 3:40
